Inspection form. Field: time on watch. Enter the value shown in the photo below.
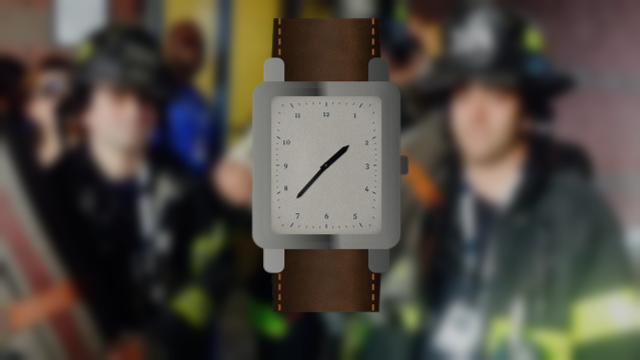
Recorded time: 1:37
